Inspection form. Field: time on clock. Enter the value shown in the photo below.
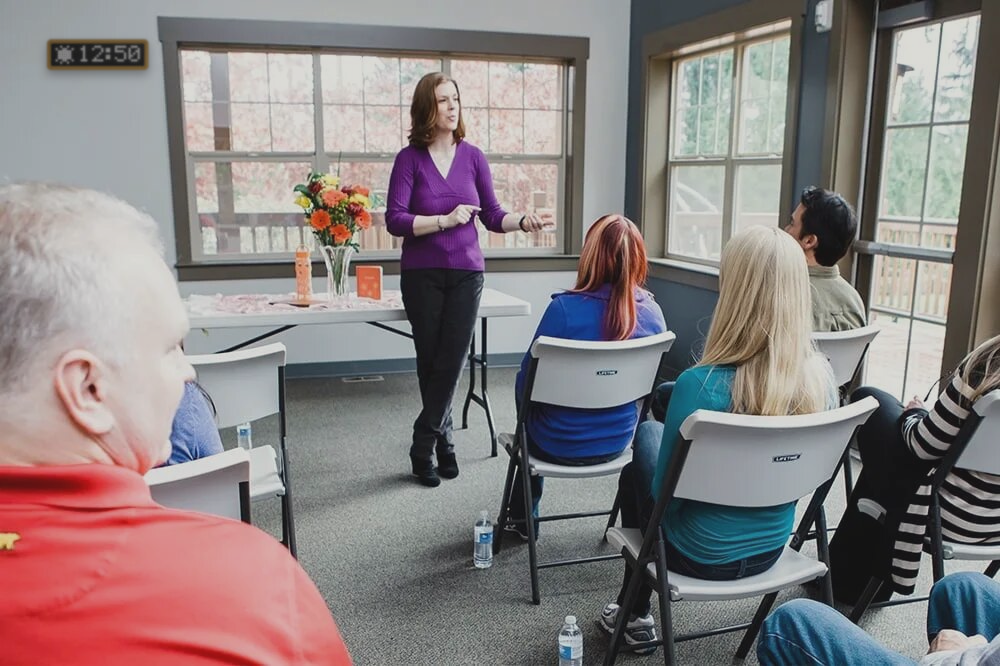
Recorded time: 12:50
